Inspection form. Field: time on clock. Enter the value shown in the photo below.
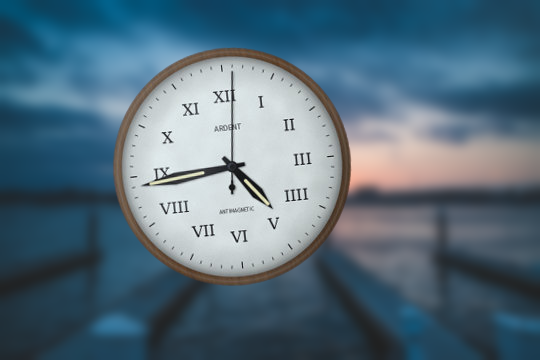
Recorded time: 4:44:01
